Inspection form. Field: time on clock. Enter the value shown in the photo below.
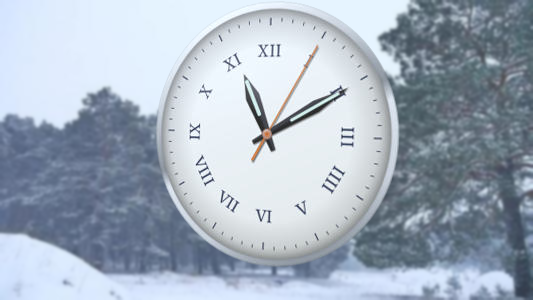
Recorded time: 11:10:05
